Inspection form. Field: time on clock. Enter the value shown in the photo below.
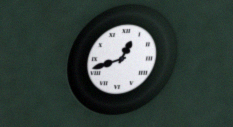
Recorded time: 12:42
